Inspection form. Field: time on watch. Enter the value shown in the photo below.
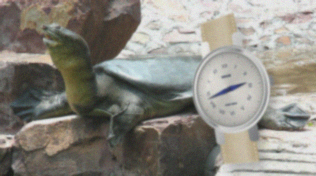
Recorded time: 2:43
